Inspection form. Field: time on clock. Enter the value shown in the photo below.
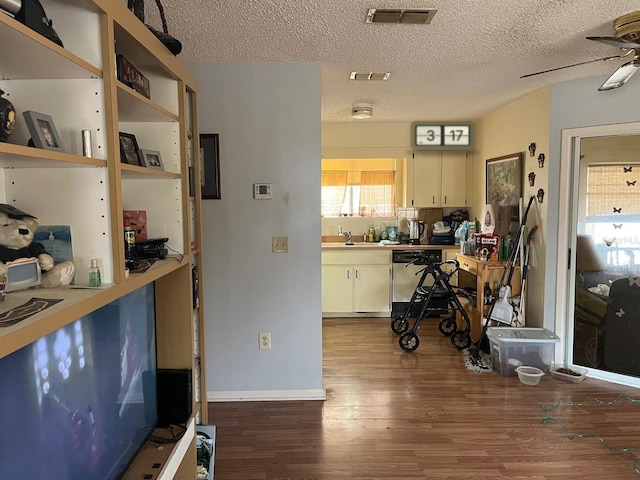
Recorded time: 3:17
